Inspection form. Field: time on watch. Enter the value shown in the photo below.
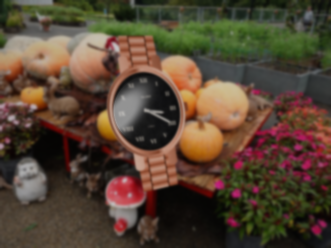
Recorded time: 3:20
